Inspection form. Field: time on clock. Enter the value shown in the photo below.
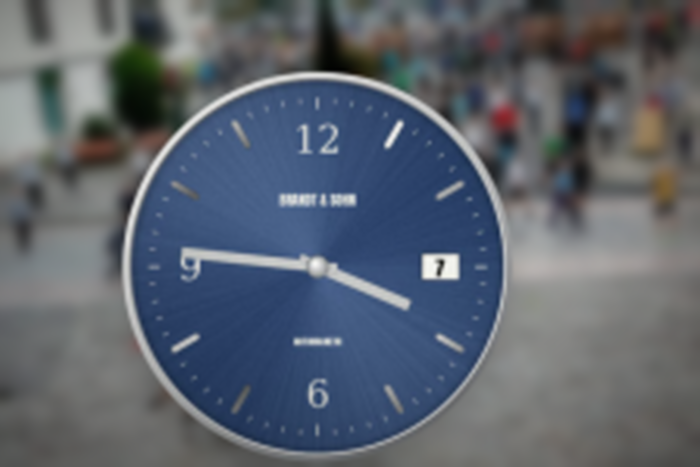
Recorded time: 3:46
